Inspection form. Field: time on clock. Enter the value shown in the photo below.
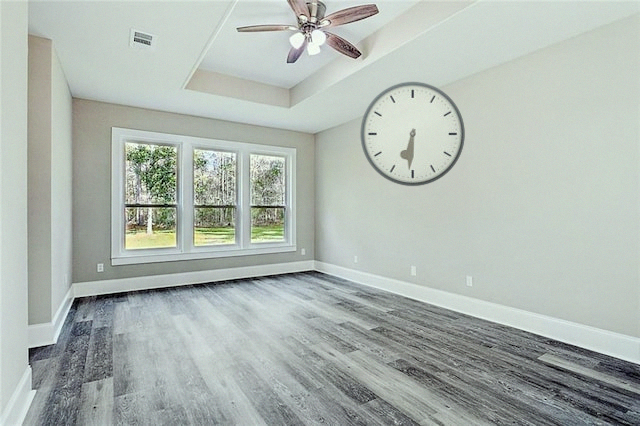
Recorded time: 6:31
